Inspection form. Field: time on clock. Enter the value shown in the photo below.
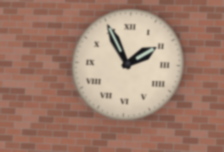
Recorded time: 1:55
